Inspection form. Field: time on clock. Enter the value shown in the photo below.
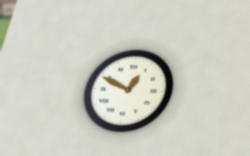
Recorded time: 12:49
